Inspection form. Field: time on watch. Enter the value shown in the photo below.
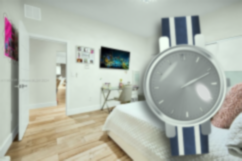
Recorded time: 2:11
